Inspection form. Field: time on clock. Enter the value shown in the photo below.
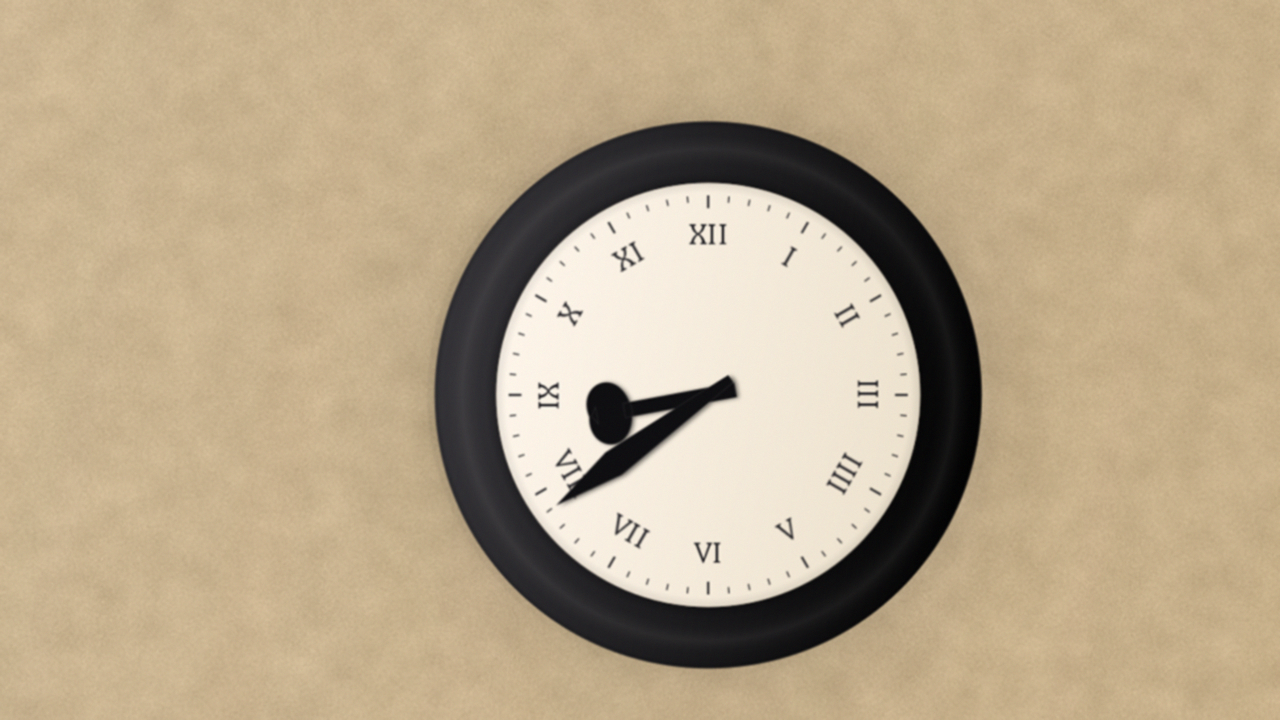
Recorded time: 8:39
